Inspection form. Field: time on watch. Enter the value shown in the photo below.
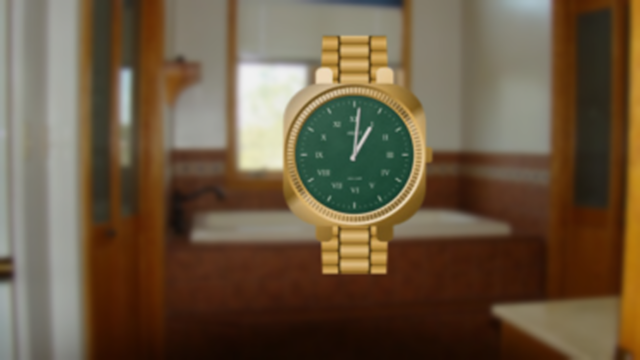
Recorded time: 1:01
